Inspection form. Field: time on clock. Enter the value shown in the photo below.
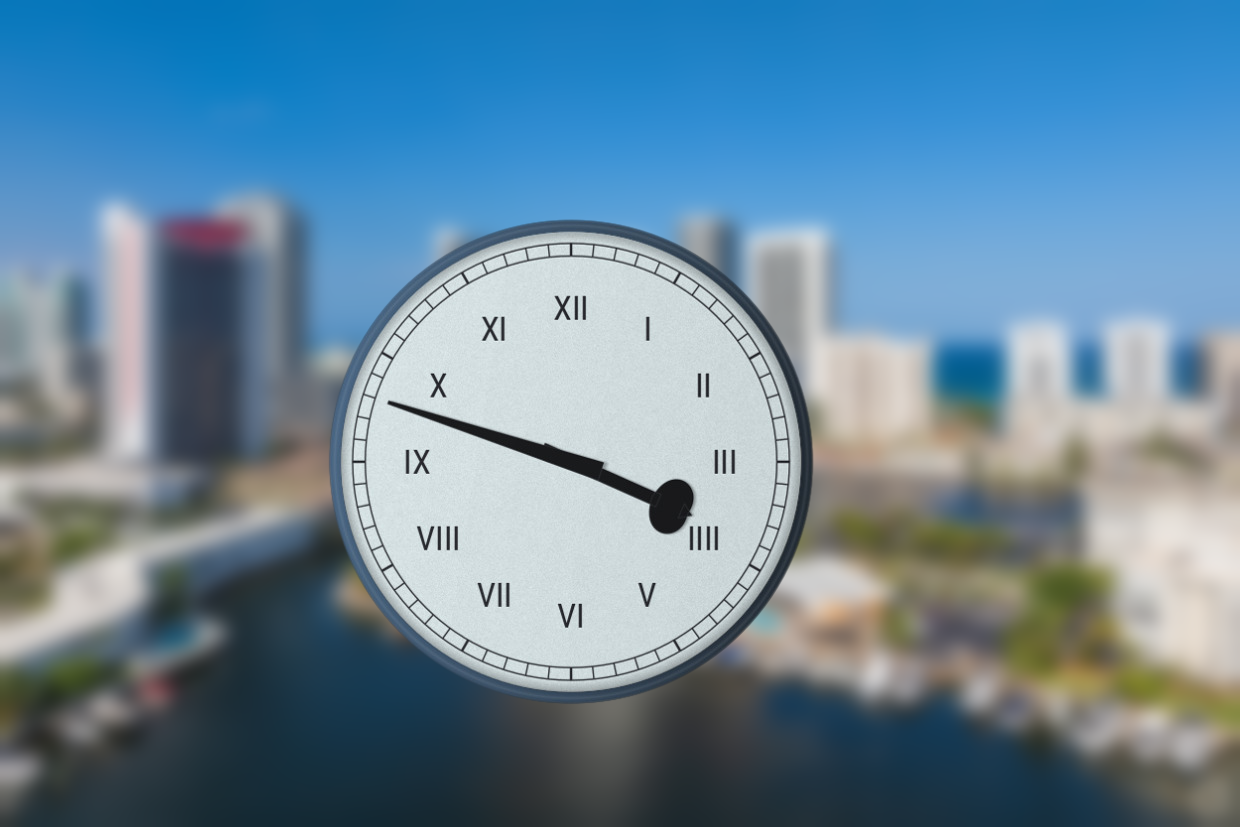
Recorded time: 3:48
